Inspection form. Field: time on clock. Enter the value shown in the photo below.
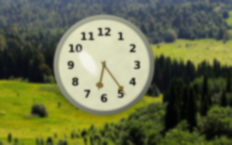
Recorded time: 6:24
